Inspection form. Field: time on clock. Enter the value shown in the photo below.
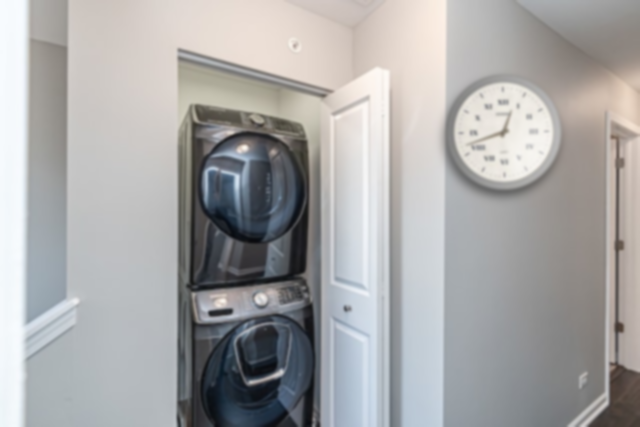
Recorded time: 12:42
